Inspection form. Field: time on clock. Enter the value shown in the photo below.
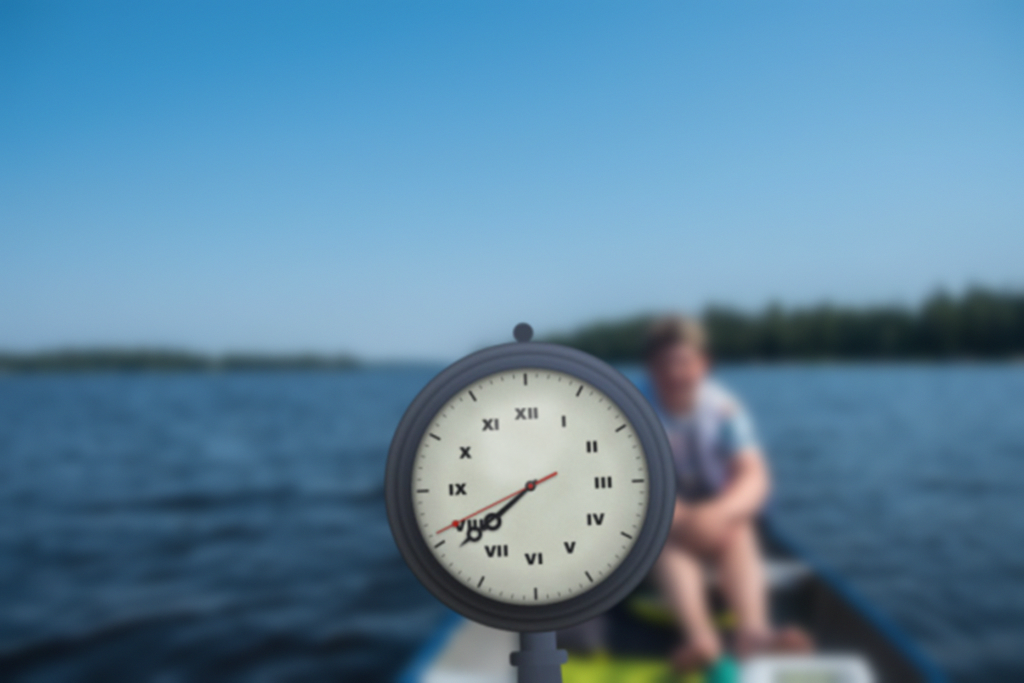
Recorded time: 7:38:41
